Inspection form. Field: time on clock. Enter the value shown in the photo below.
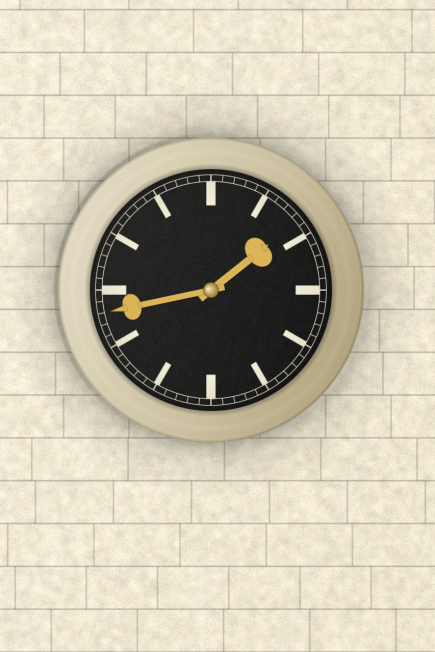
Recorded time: 1:43
